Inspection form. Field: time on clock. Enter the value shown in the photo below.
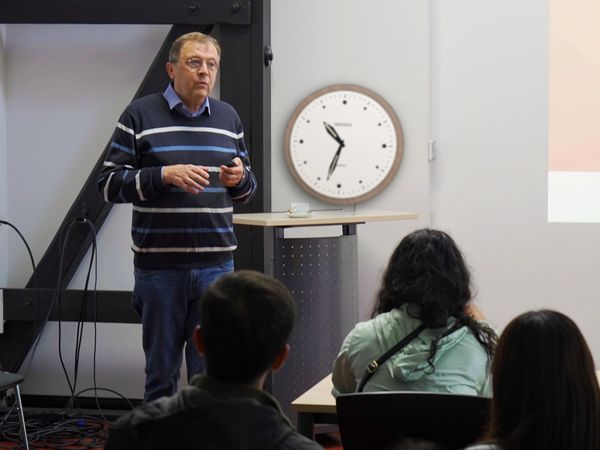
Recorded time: 10:33
